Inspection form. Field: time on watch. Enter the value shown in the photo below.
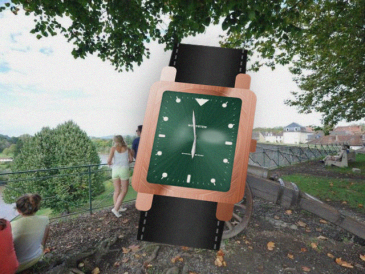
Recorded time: 5:58
